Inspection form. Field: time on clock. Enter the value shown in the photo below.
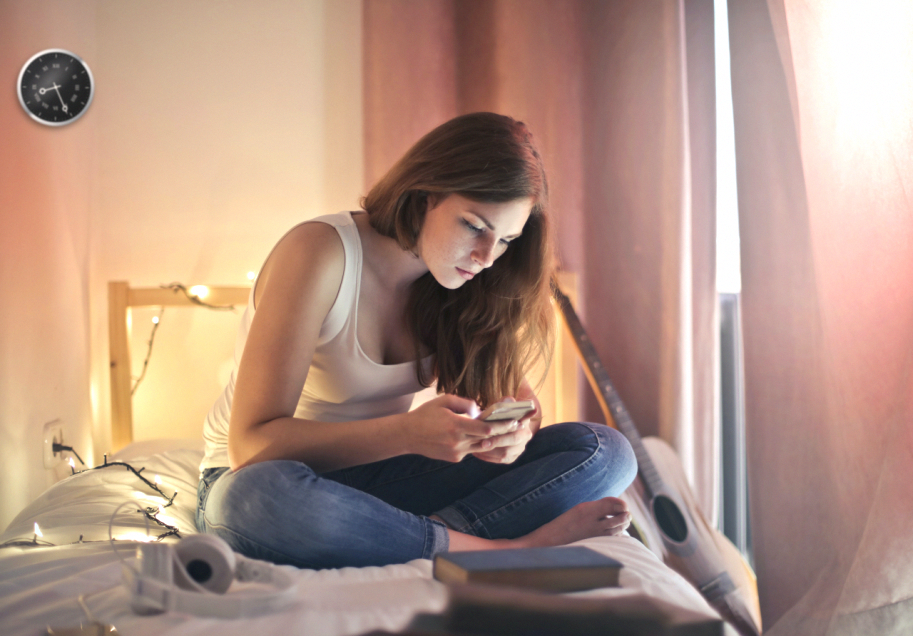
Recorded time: 8:26
